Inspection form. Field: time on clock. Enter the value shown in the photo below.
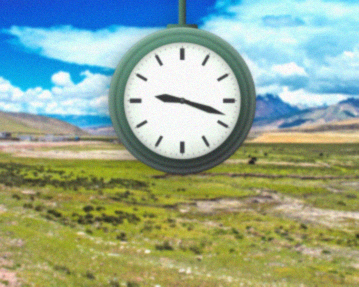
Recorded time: 9:18
